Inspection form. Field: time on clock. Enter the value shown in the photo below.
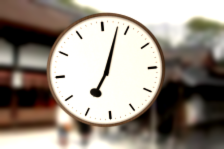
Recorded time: 7:03
